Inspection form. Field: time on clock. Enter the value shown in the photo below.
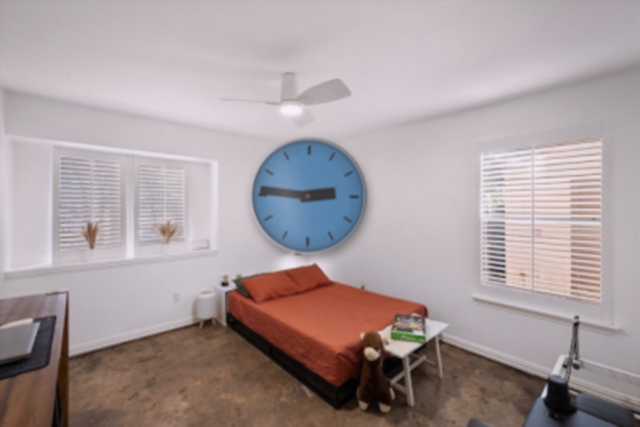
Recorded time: 2:46
